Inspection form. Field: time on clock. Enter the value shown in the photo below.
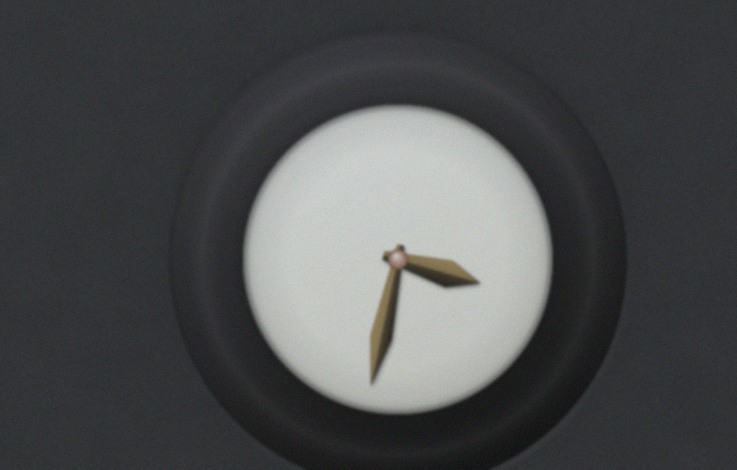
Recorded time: 3:32
